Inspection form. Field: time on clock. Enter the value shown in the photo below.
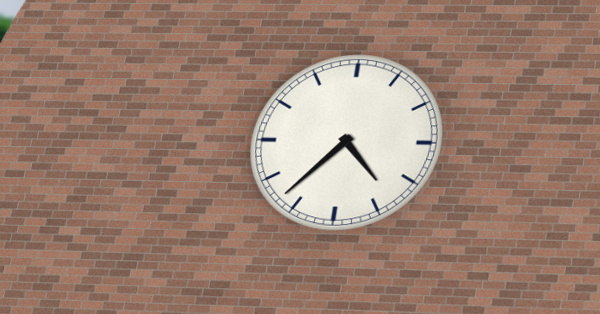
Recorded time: 4:37
